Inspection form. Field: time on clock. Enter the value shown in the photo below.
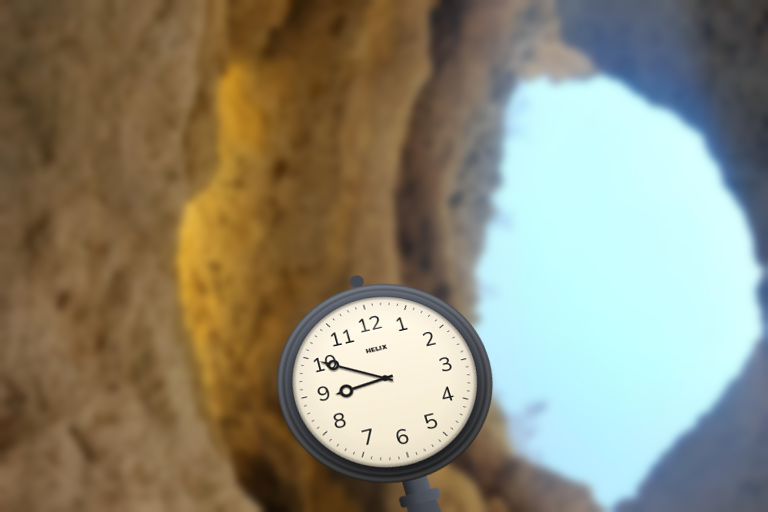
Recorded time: 8:50
